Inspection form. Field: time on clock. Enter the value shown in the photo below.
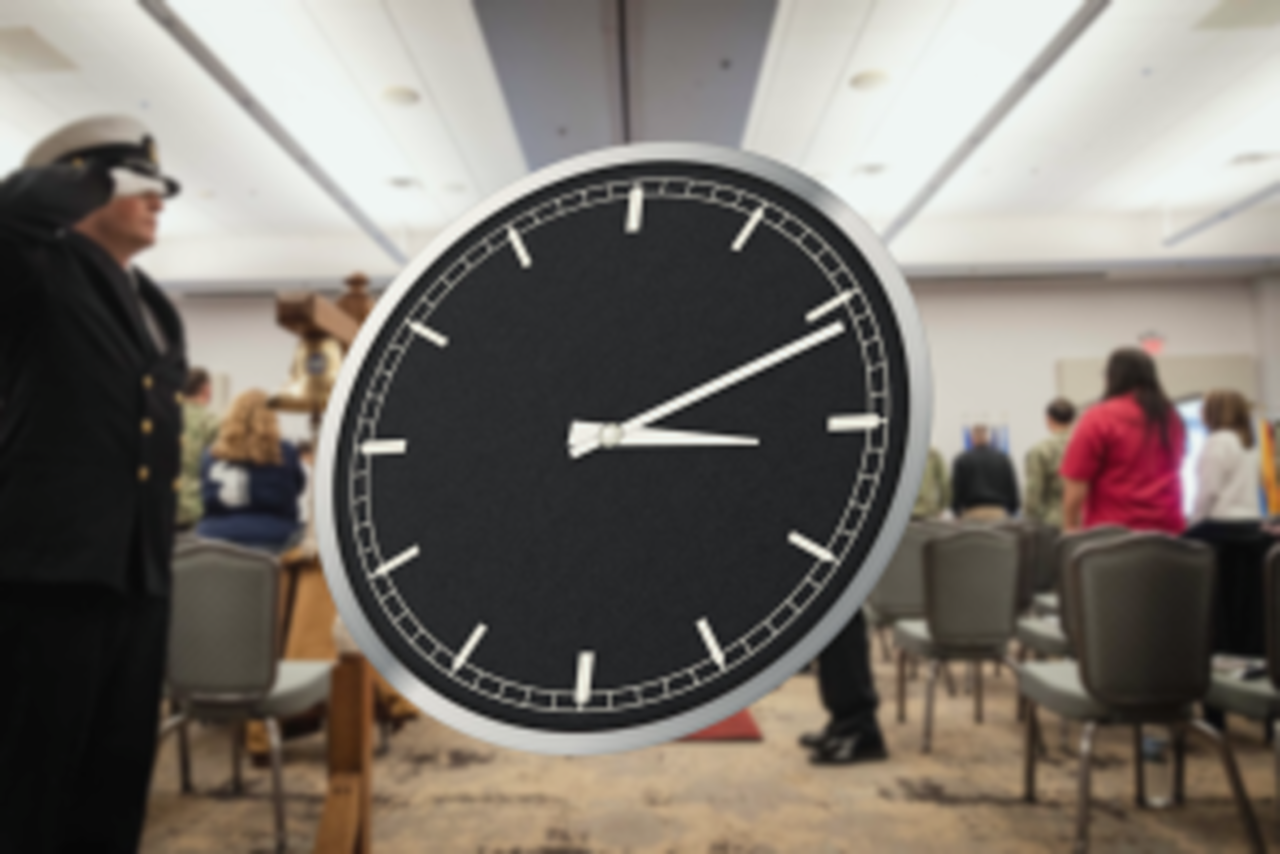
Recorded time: 3:11
